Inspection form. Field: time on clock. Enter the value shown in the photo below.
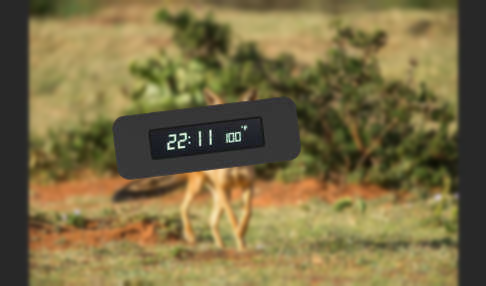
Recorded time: 22:11
